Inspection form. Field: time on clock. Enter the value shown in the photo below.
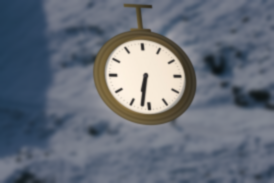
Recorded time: 6:32
